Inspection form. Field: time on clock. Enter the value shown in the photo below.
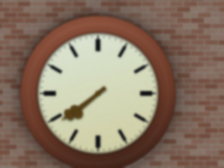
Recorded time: 7:39
